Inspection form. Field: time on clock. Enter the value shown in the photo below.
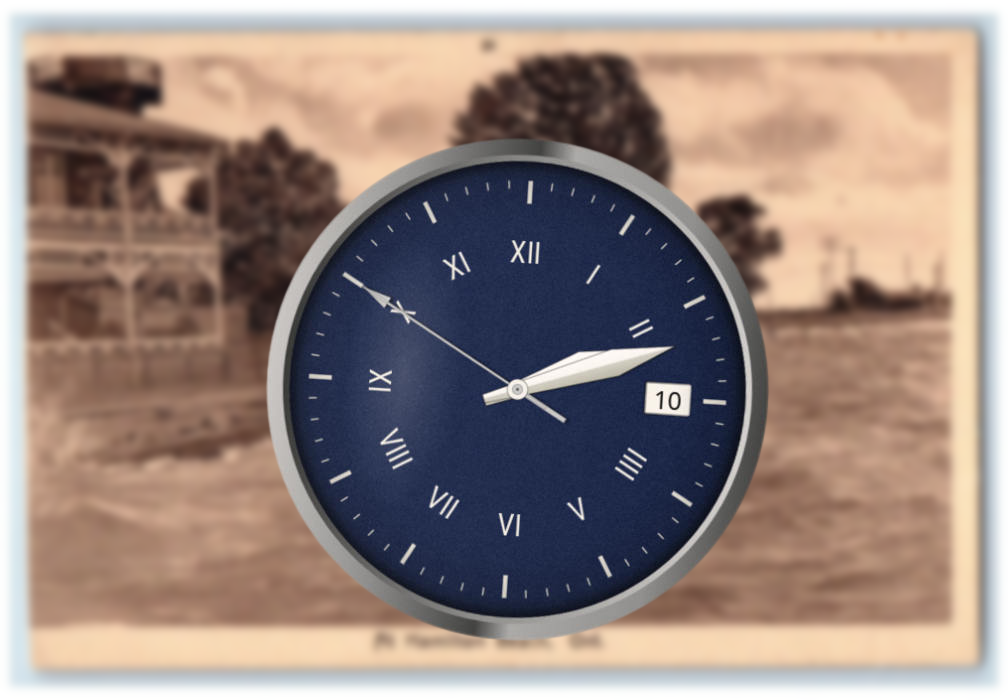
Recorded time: 2:11:50
